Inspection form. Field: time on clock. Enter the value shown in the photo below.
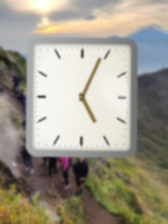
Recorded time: 5:04
